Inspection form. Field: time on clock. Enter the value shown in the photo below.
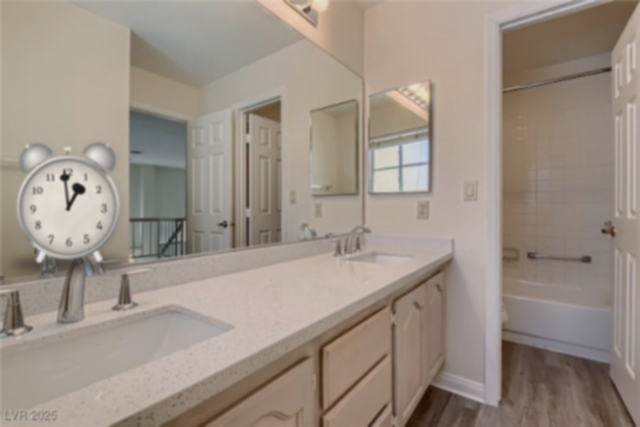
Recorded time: 12:59
